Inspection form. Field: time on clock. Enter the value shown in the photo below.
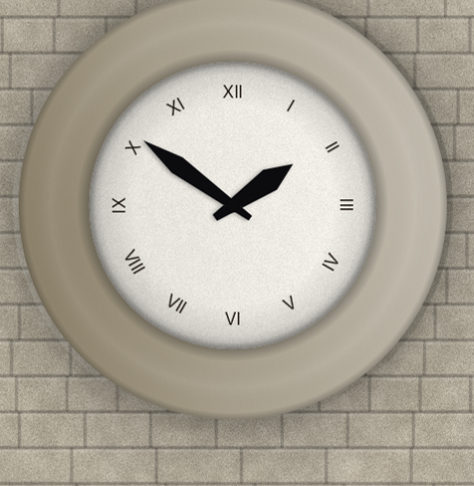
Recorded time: 1:51
